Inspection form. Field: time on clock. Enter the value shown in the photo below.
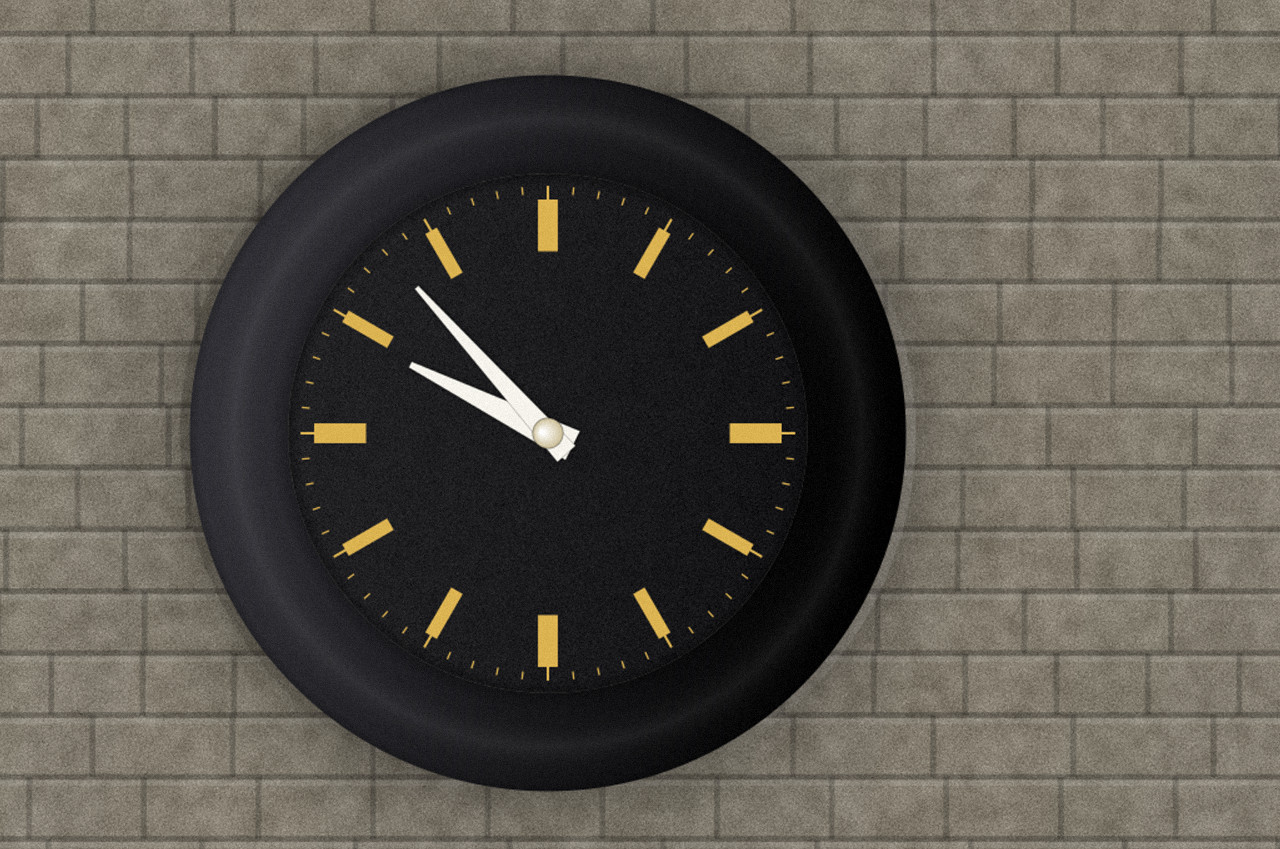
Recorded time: 9:53
